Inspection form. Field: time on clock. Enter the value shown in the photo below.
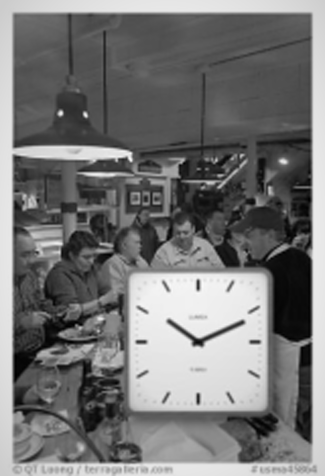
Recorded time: 10:11
